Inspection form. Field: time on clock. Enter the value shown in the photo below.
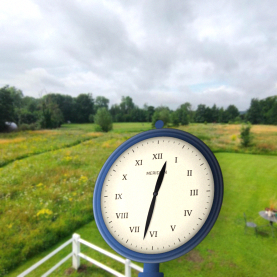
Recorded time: 12:32
